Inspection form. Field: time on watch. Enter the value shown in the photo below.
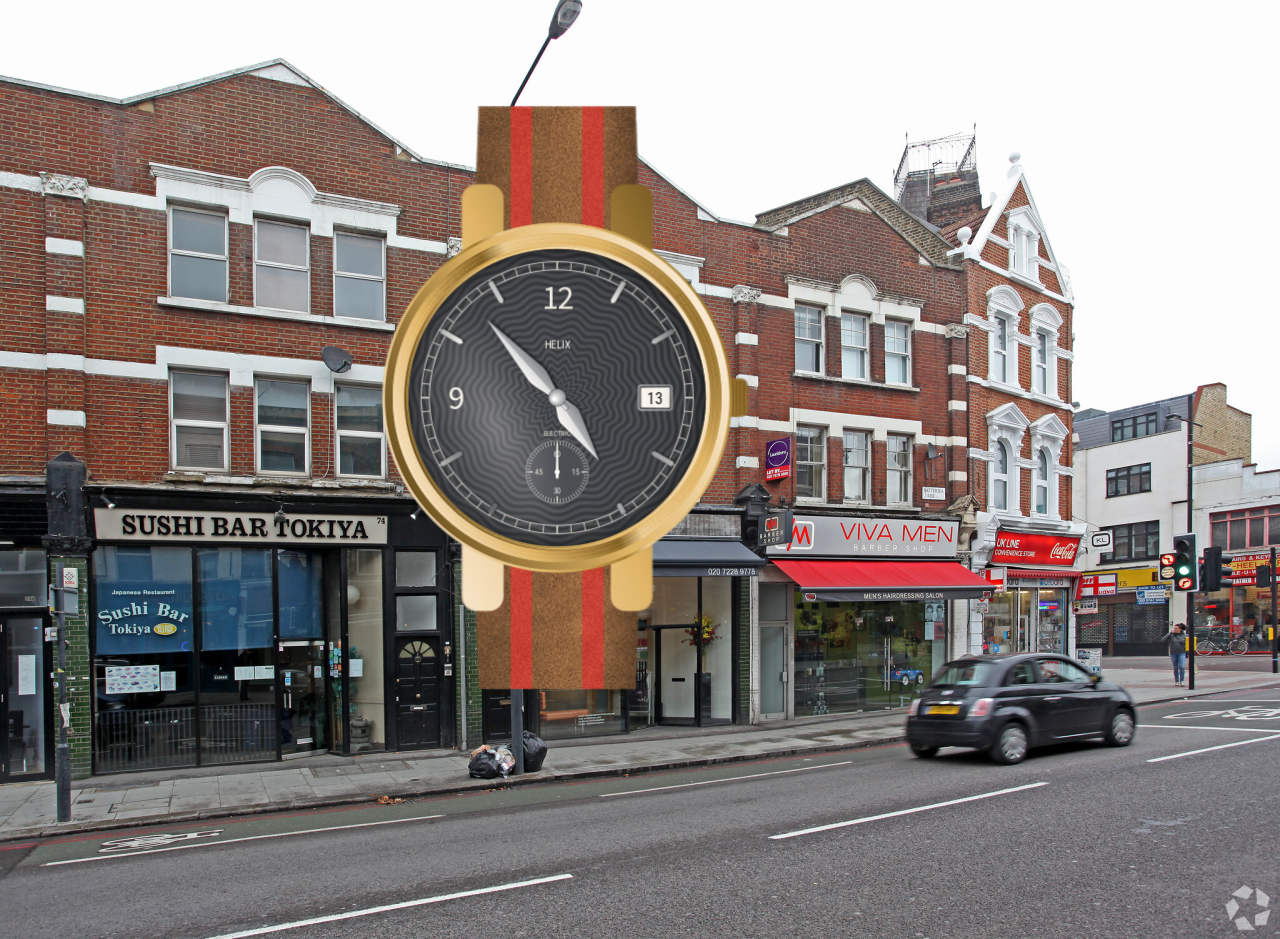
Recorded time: 4:53
